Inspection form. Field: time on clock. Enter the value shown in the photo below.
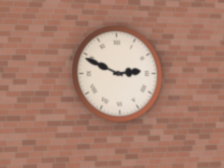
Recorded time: 2:49
